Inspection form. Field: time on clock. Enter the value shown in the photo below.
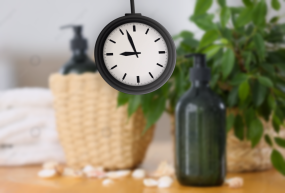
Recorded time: 8:57
